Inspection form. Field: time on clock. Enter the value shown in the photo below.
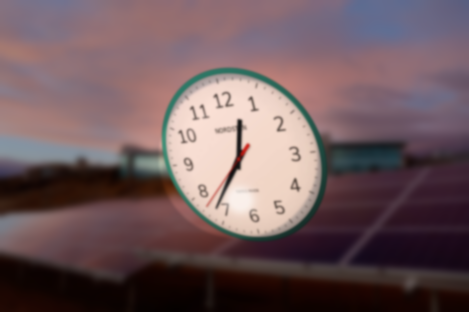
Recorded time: 12:36:38
